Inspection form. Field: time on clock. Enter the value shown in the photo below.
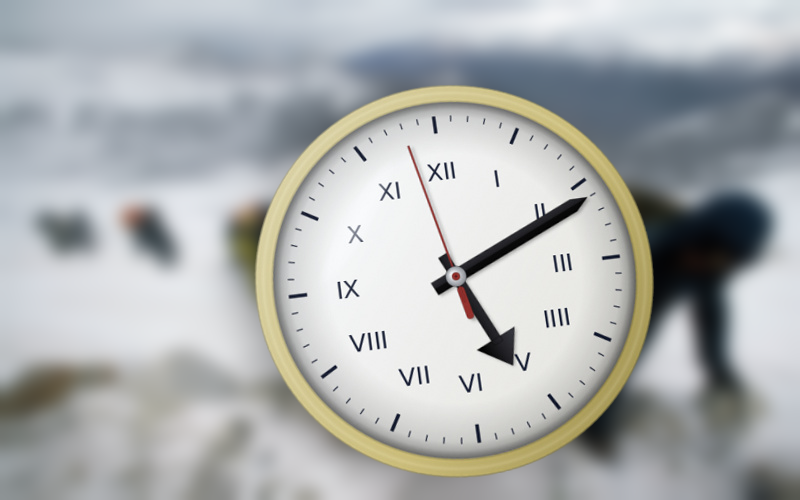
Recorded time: 5:10:58
